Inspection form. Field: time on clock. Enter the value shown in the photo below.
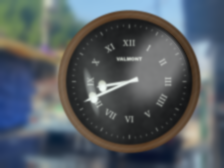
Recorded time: 8:41
